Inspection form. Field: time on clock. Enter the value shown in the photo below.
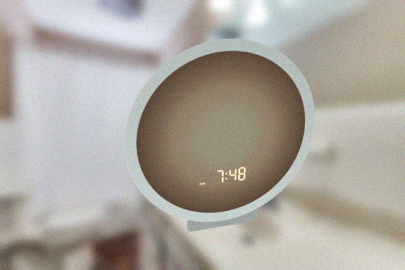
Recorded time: 7:48
